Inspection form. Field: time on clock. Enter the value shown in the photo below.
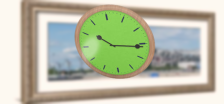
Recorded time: 10:16
